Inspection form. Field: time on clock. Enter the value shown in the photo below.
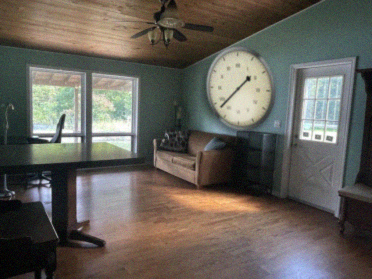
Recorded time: 1:38
